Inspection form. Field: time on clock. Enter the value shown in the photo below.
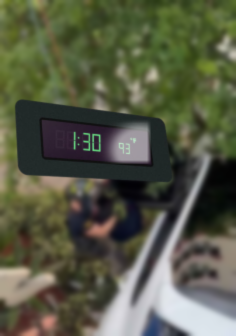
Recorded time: 1:30
